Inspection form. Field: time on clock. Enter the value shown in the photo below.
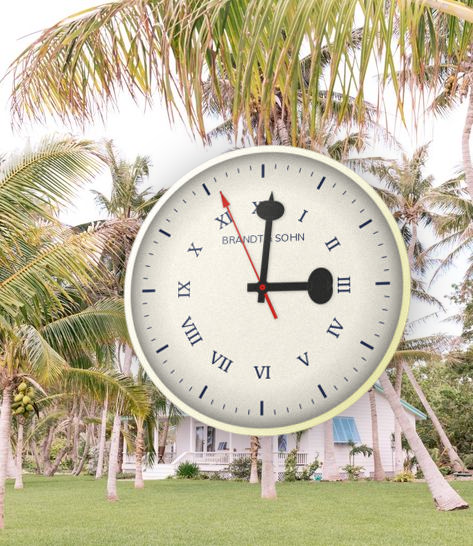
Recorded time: 3:00:56
